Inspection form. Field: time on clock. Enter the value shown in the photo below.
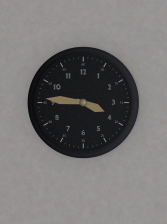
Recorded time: 3:46
